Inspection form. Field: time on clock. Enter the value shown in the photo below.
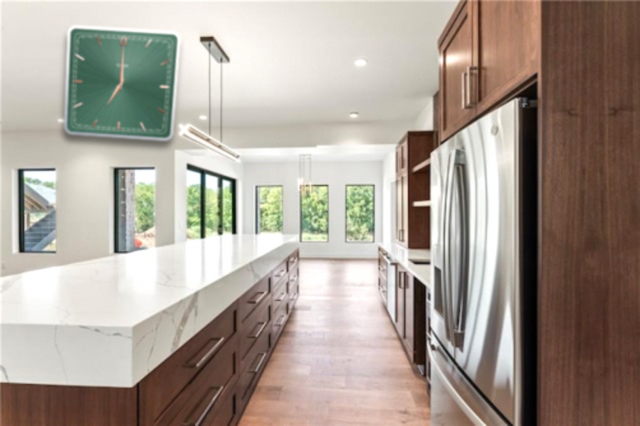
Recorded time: 7:00
